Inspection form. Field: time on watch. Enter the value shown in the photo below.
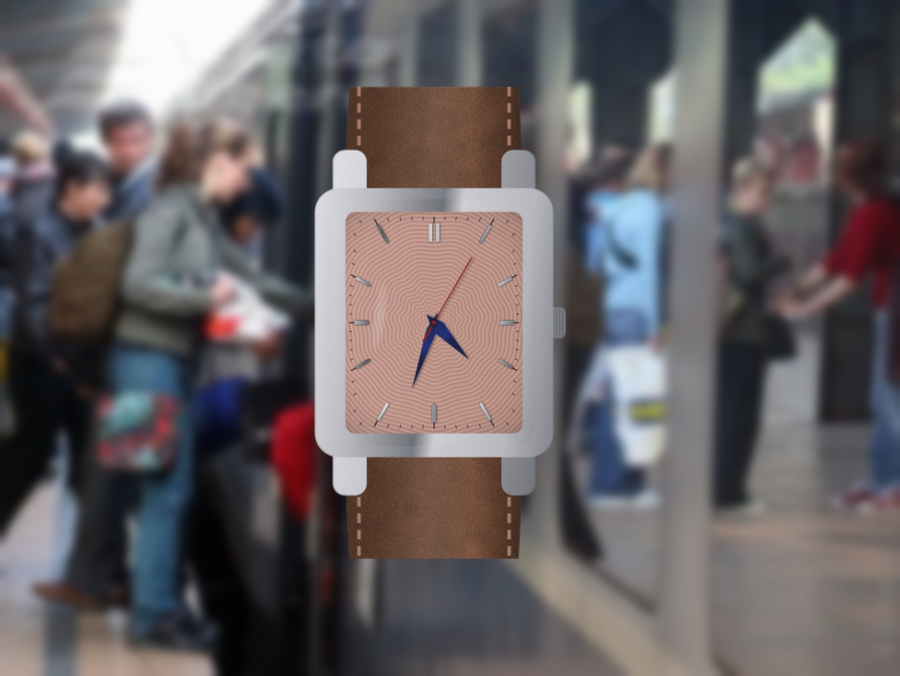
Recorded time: 4:33:05
